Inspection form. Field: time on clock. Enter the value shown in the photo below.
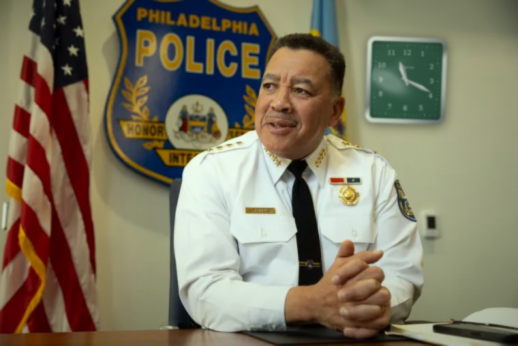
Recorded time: 11:19
